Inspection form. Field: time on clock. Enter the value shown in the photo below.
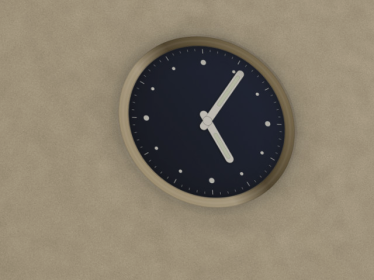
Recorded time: 5:06
